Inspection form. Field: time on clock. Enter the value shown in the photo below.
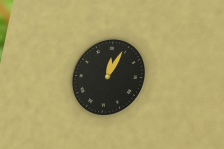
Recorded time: 12:04
